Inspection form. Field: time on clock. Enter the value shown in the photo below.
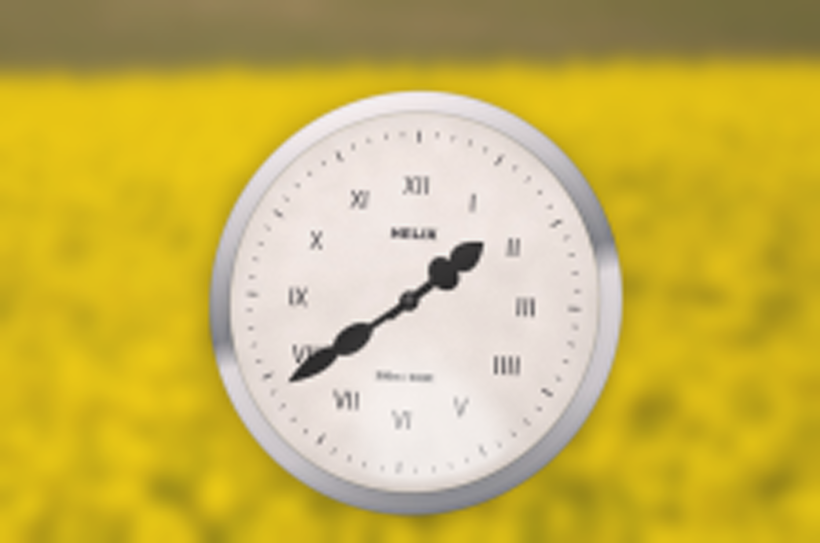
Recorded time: 1:39
